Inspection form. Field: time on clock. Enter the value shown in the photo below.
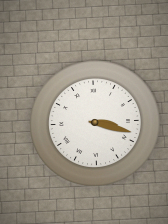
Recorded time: 3:18
